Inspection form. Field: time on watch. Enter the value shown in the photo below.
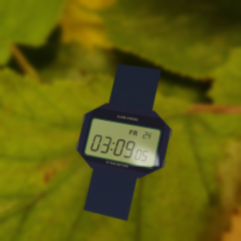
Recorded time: 3:09:05
